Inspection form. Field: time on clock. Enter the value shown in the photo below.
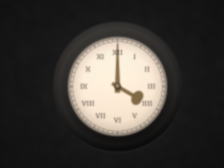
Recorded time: 4:00
